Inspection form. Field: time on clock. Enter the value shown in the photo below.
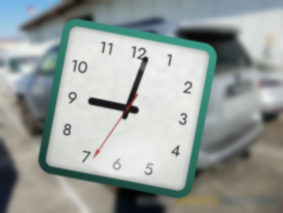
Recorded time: 9:01:34
